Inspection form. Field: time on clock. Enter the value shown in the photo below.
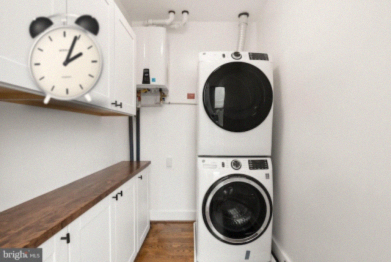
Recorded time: 2:04
